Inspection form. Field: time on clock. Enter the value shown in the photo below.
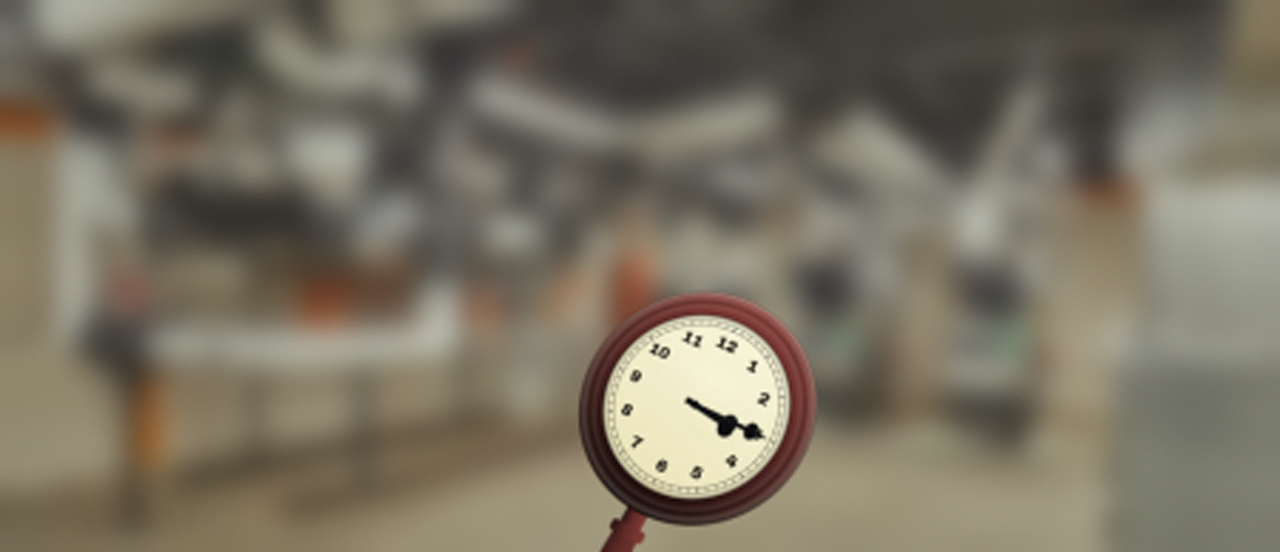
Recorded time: 3:15
